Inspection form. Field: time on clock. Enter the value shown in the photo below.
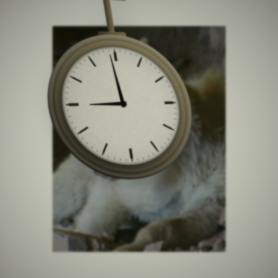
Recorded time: 8:59
